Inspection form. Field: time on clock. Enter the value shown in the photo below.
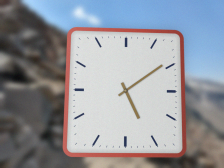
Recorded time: 5:09
